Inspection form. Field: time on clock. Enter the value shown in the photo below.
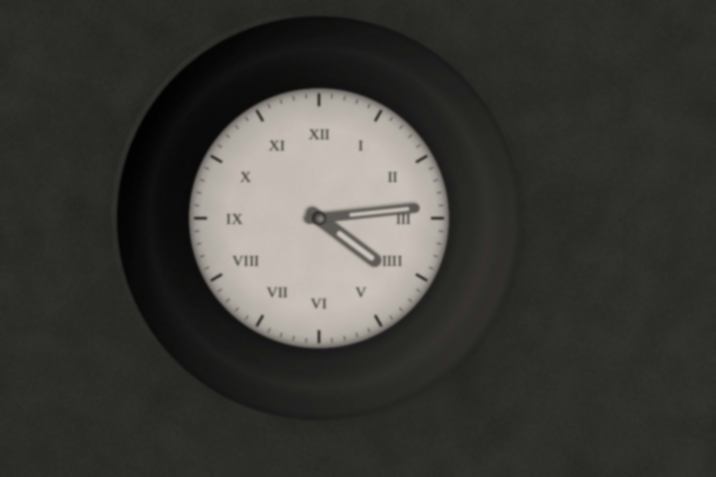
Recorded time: 4:14
